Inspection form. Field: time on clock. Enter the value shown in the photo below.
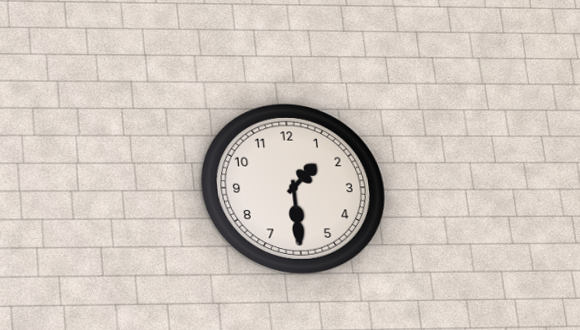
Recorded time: 1:30
